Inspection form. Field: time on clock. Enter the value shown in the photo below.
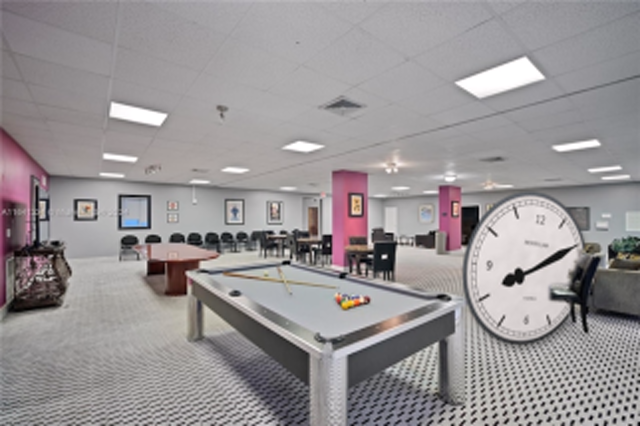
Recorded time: 8:10
